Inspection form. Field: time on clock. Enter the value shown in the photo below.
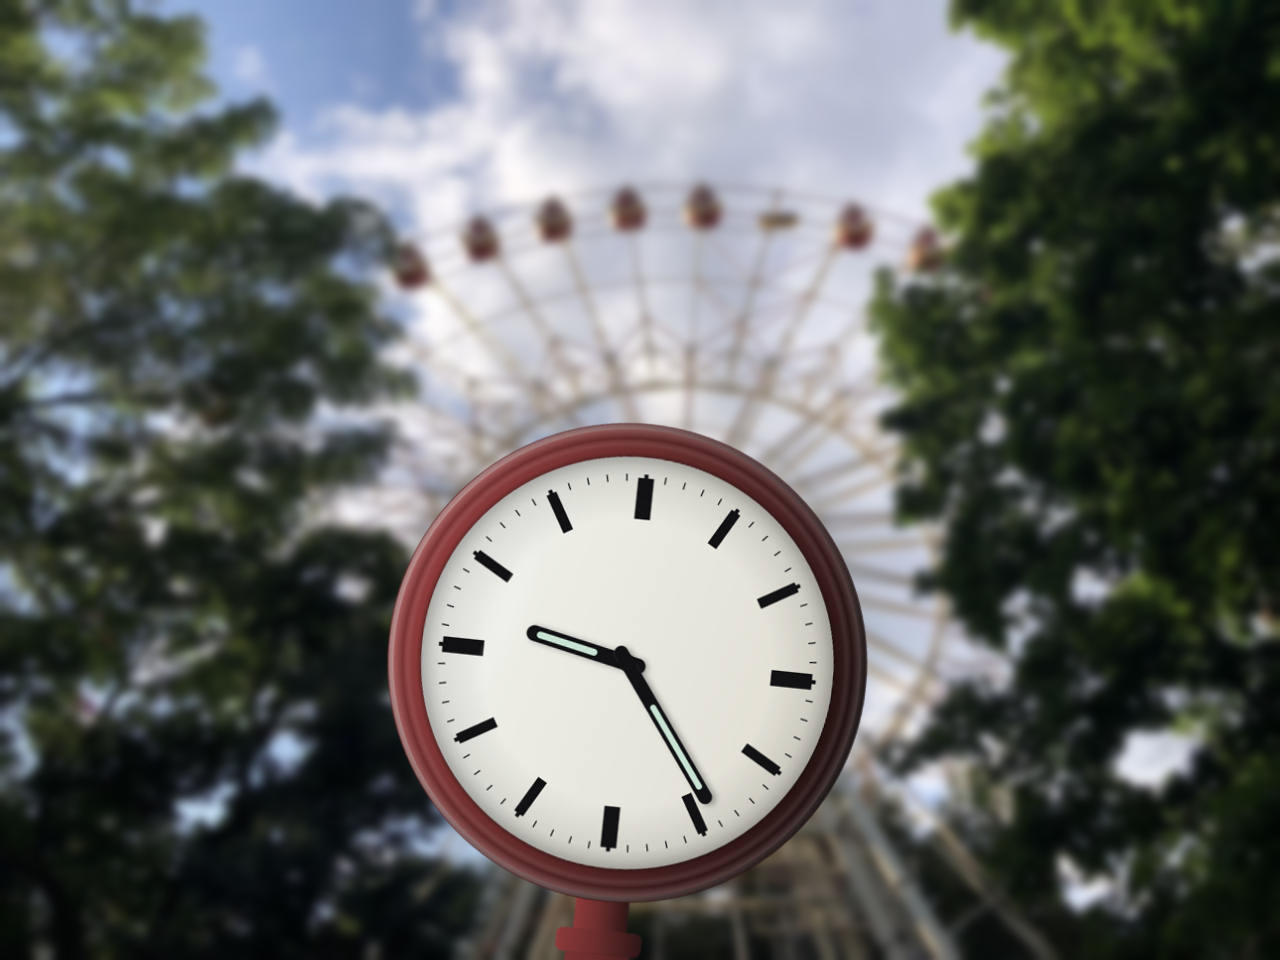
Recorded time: 9:24
